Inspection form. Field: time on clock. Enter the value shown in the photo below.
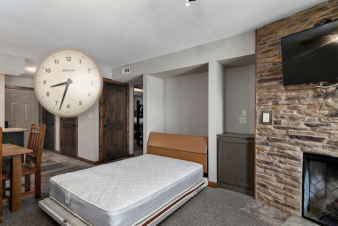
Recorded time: 8:33
